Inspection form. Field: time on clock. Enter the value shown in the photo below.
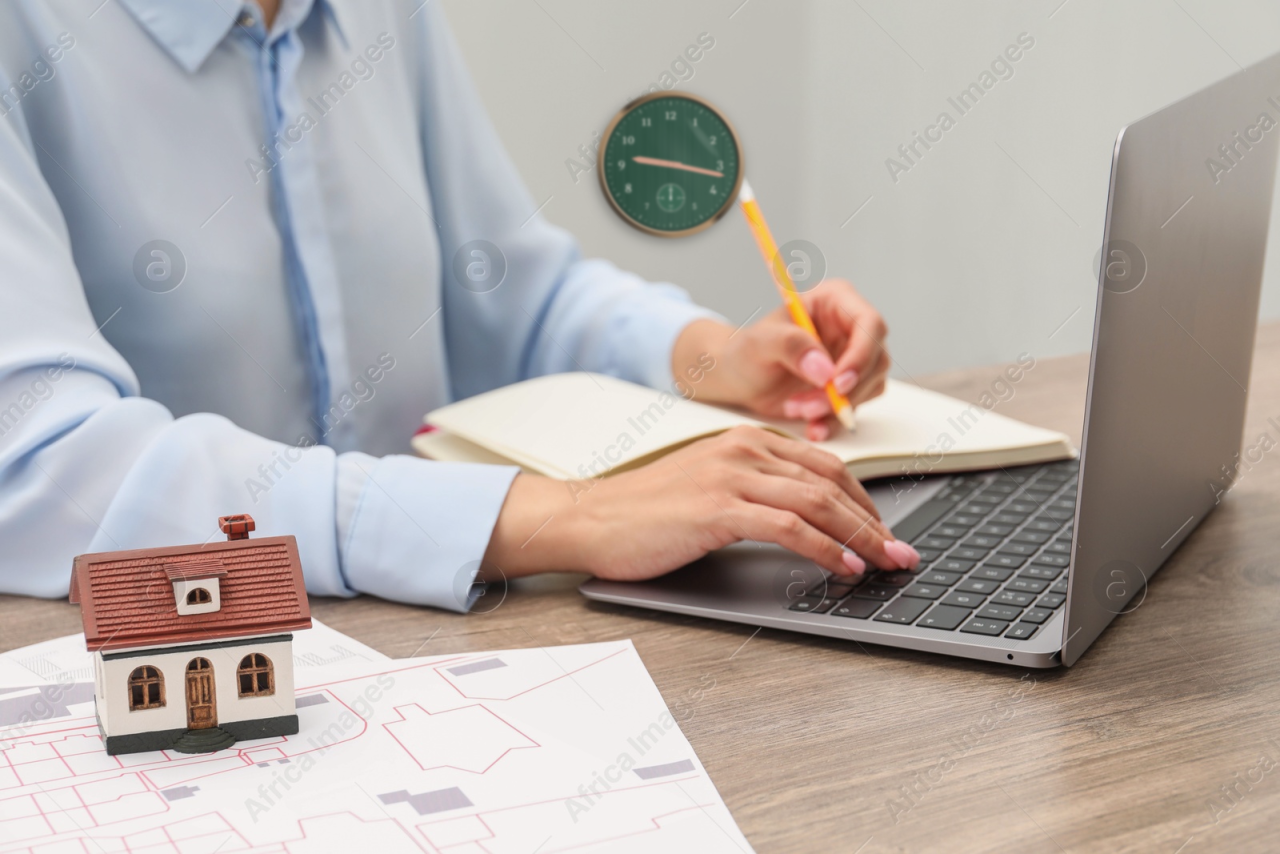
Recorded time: 9:17
